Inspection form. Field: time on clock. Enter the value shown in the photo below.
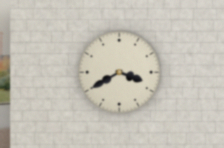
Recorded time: 3:40
